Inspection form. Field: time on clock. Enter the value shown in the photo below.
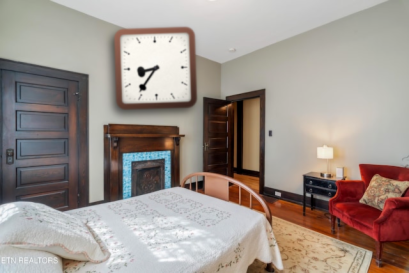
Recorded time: 8:36
